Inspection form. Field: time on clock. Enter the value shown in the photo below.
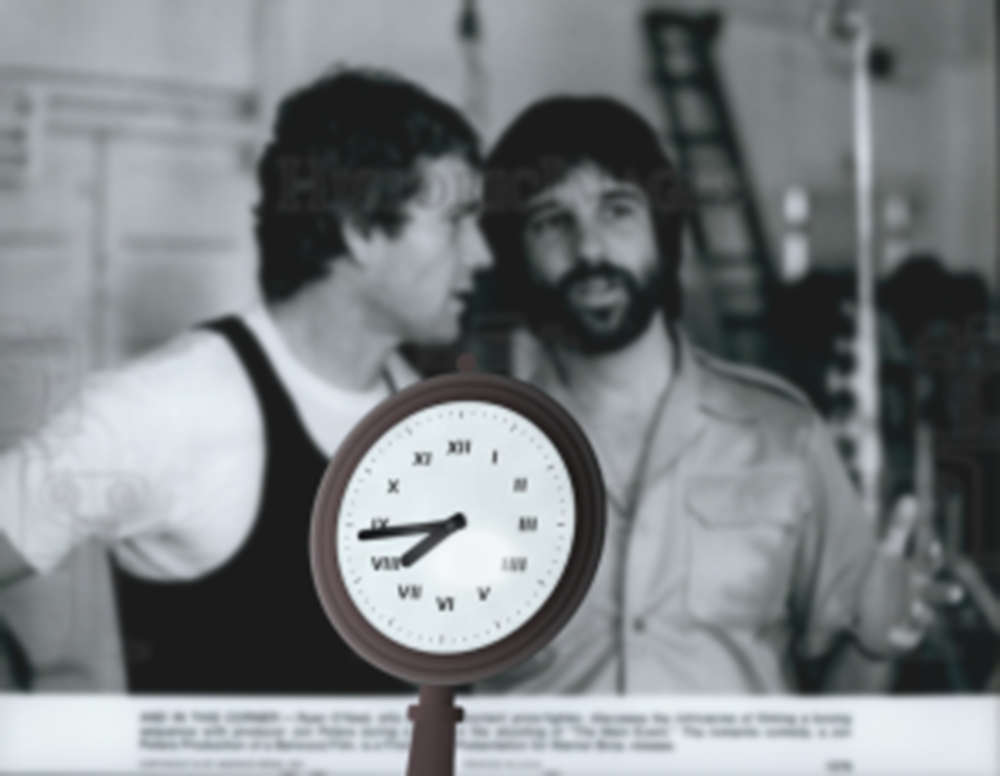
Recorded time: 7:44
